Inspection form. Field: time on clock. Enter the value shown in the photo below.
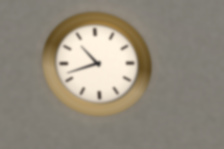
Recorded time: 10:42
